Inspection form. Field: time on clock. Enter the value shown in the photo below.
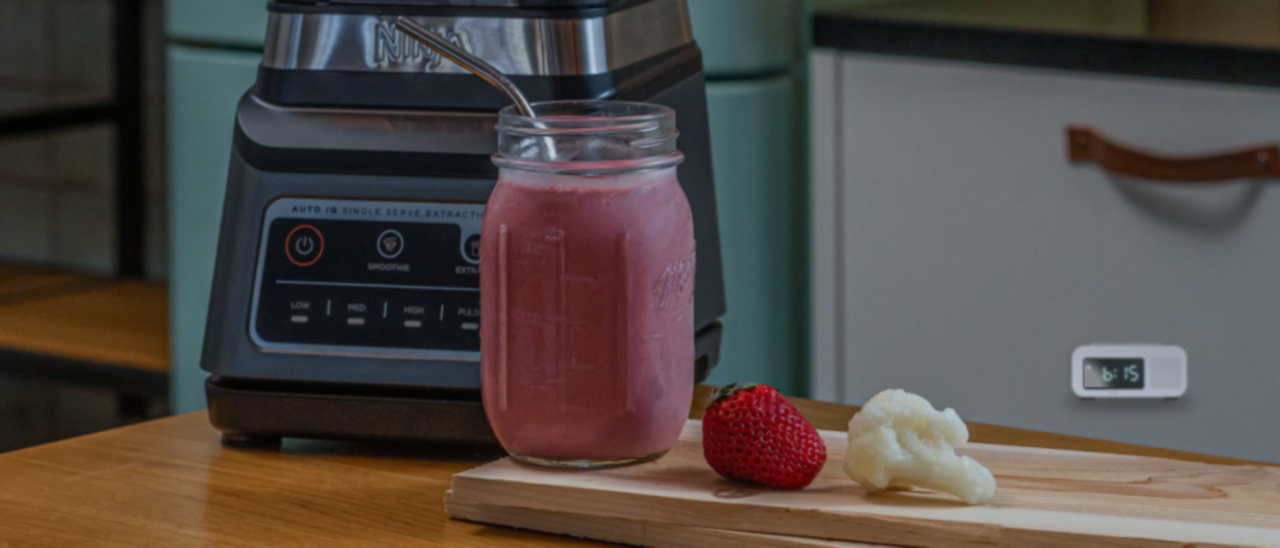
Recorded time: 6:15
